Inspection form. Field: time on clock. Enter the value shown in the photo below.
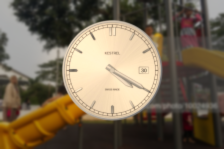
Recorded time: 4:20
